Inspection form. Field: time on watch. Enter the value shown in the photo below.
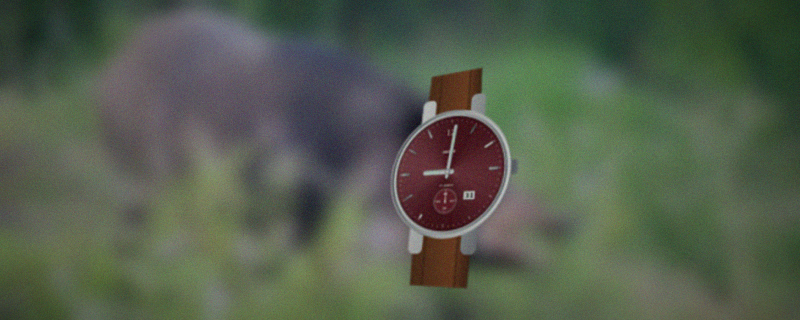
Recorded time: 9:01
